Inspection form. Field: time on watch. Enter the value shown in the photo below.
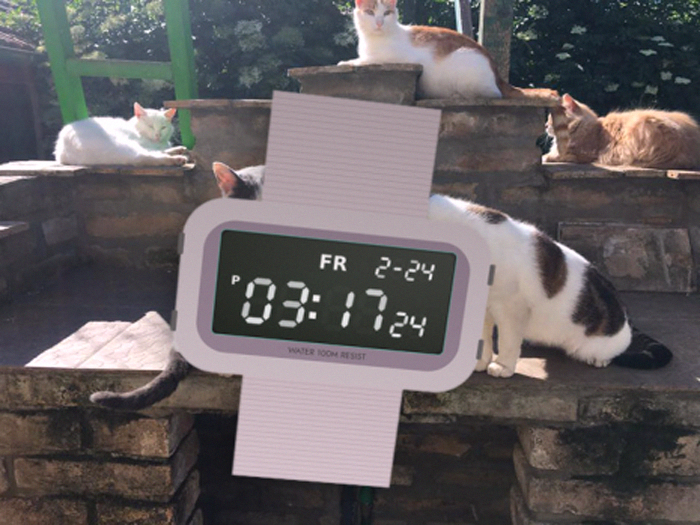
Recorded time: 3:17:24
